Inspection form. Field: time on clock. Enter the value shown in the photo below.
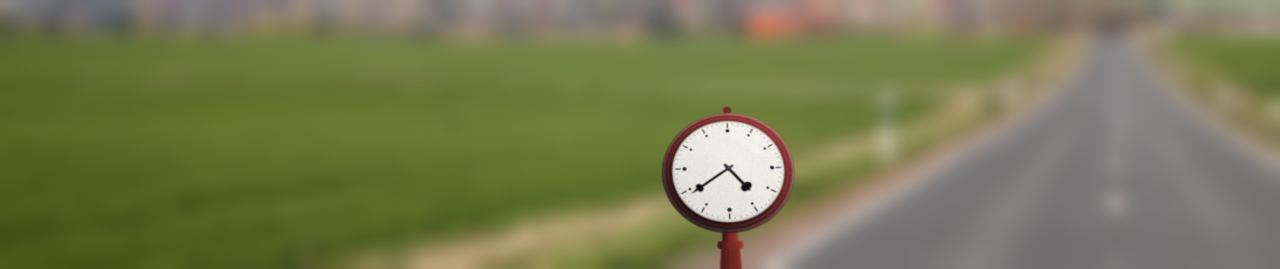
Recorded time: 4:39
